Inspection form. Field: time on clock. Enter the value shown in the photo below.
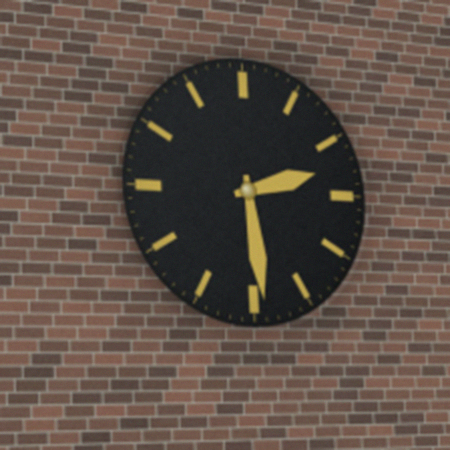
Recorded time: 2:29
